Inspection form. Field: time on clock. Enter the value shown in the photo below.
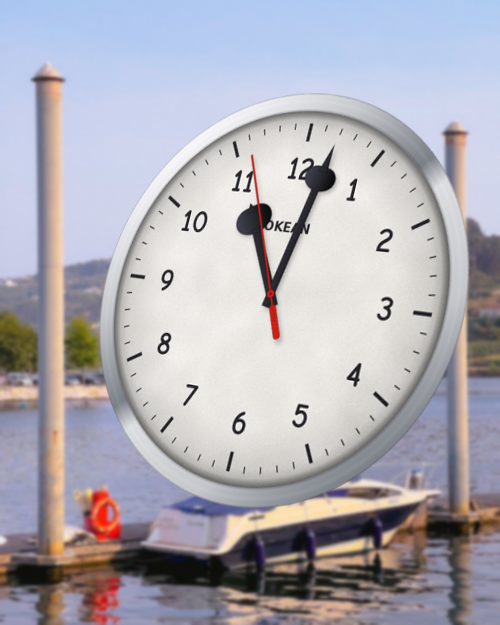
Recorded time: 11:01:56
